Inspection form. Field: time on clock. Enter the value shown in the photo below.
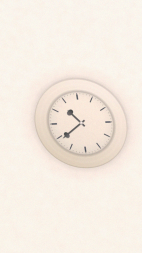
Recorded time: 10:39
